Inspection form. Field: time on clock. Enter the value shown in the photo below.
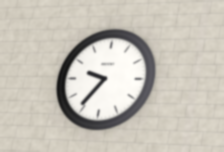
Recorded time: 9:36
